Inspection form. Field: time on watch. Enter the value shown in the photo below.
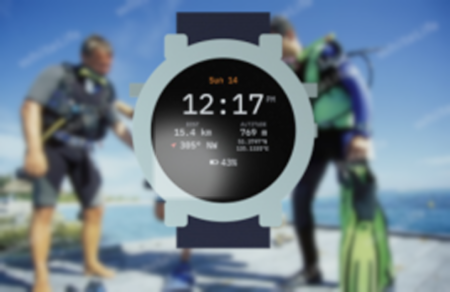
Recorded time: 12:17
